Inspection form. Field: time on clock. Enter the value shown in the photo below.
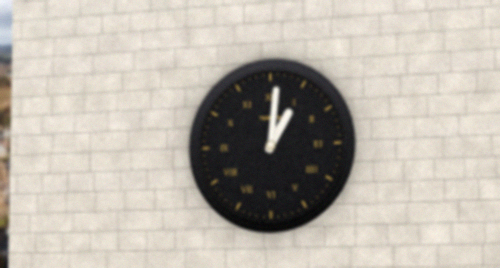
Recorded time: 1:01
